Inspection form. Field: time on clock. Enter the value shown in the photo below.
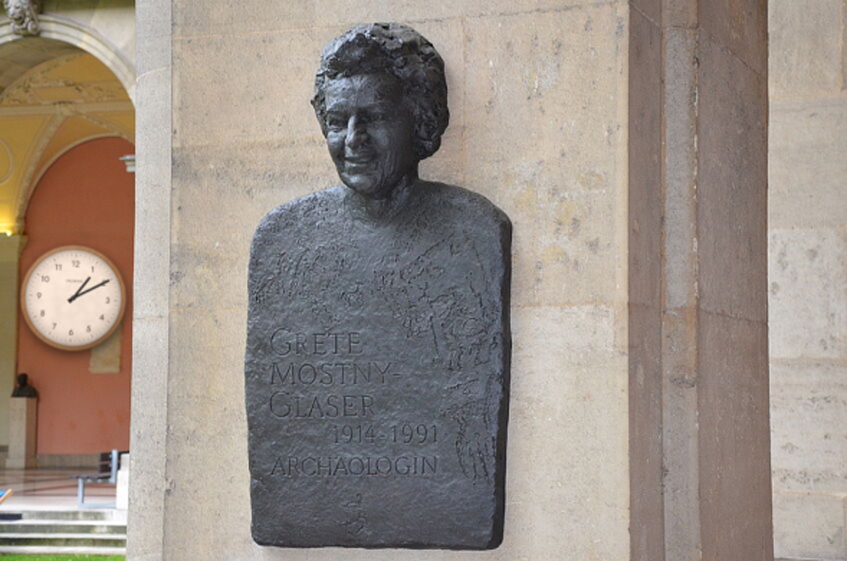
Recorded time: 1:10
